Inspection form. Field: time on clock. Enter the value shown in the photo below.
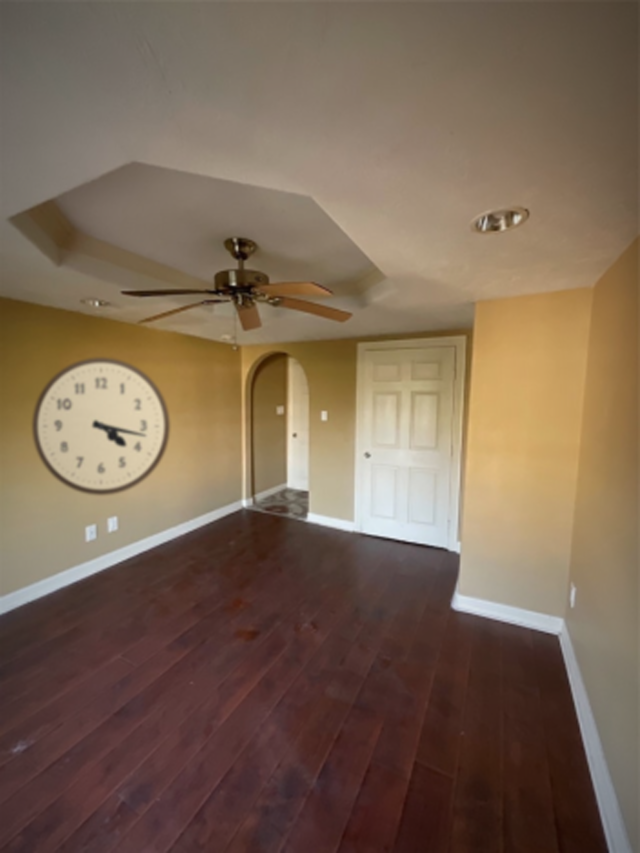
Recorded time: 4:17
